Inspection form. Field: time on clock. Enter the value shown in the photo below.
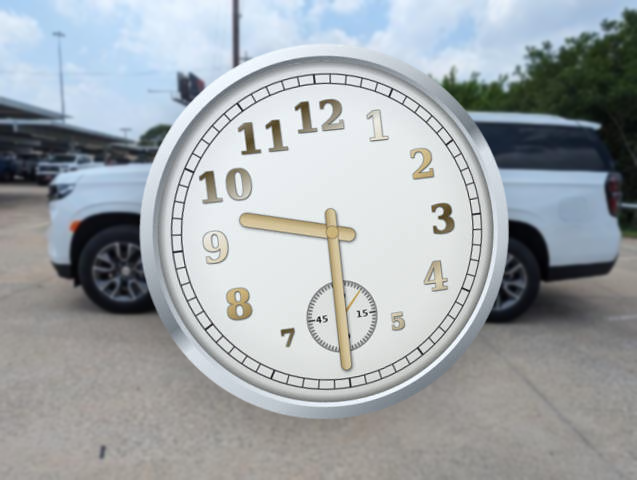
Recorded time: 9:30:07
